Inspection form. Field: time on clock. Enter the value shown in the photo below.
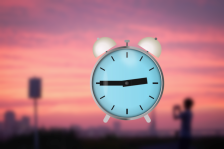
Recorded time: 2:45
